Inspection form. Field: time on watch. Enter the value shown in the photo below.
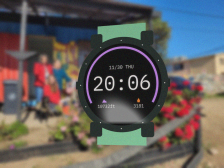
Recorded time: 20:06
